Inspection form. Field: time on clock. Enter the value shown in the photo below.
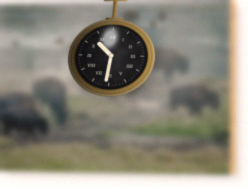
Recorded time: 10:31
